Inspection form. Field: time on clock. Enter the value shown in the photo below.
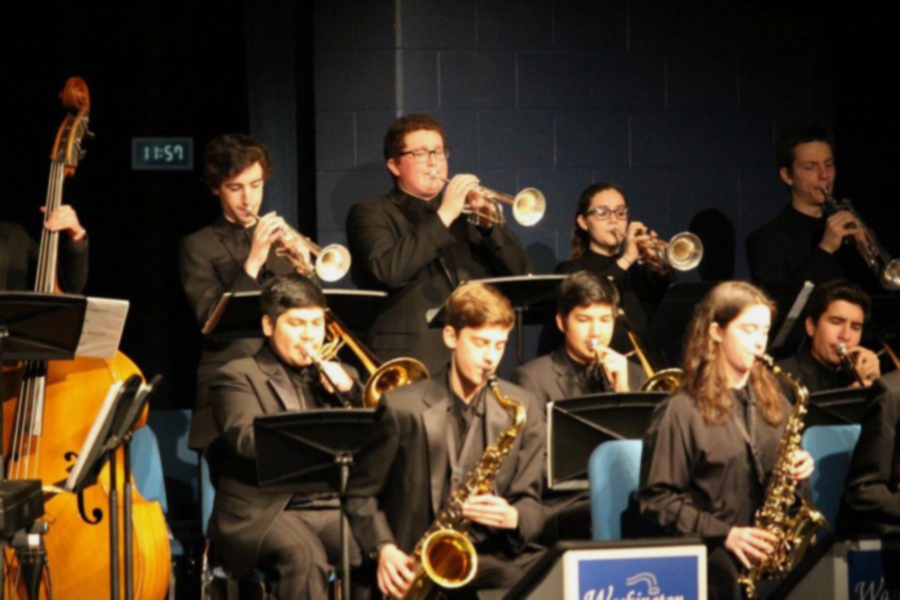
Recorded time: 11:57
